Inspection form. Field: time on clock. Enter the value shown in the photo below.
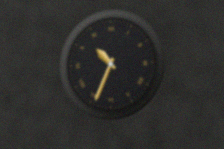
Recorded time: 10:34
